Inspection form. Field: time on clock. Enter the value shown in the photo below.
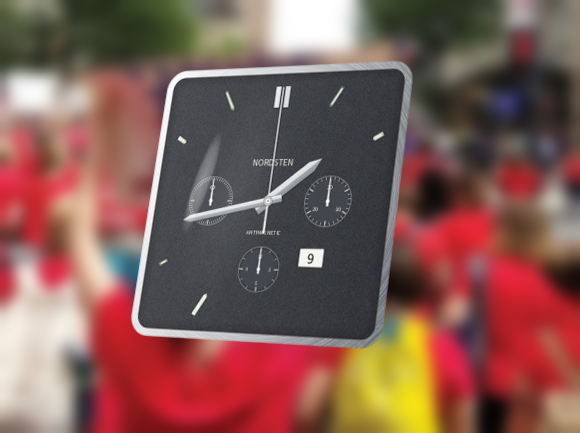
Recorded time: 1:43
